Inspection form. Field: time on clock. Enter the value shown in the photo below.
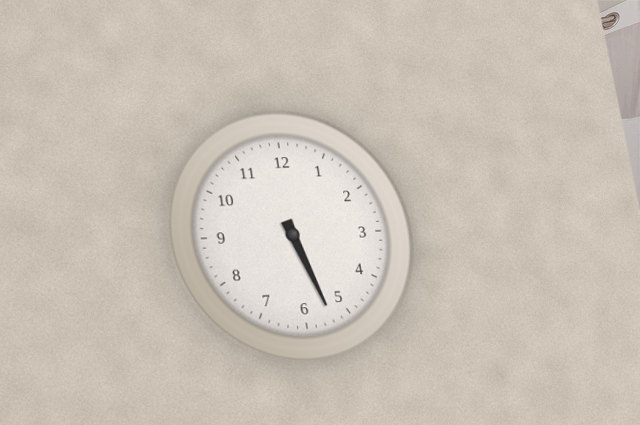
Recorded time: 5:27
